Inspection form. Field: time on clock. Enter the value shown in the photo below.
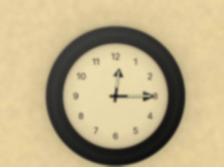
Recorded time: 12:15
